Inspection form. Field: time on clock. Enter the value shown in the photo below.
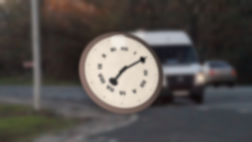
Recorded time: 7:09
